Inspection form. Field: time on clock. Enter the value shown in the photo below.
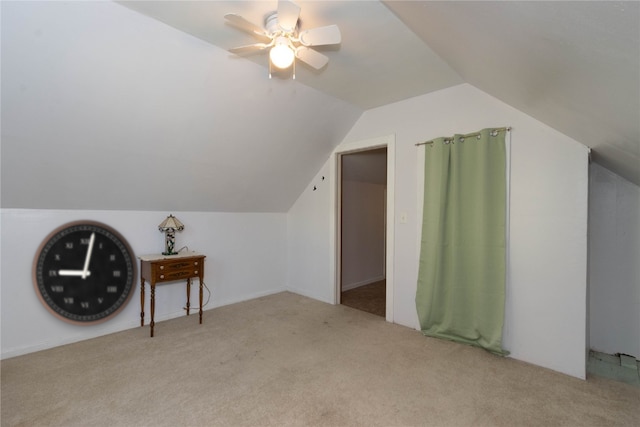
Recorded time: 9:02
